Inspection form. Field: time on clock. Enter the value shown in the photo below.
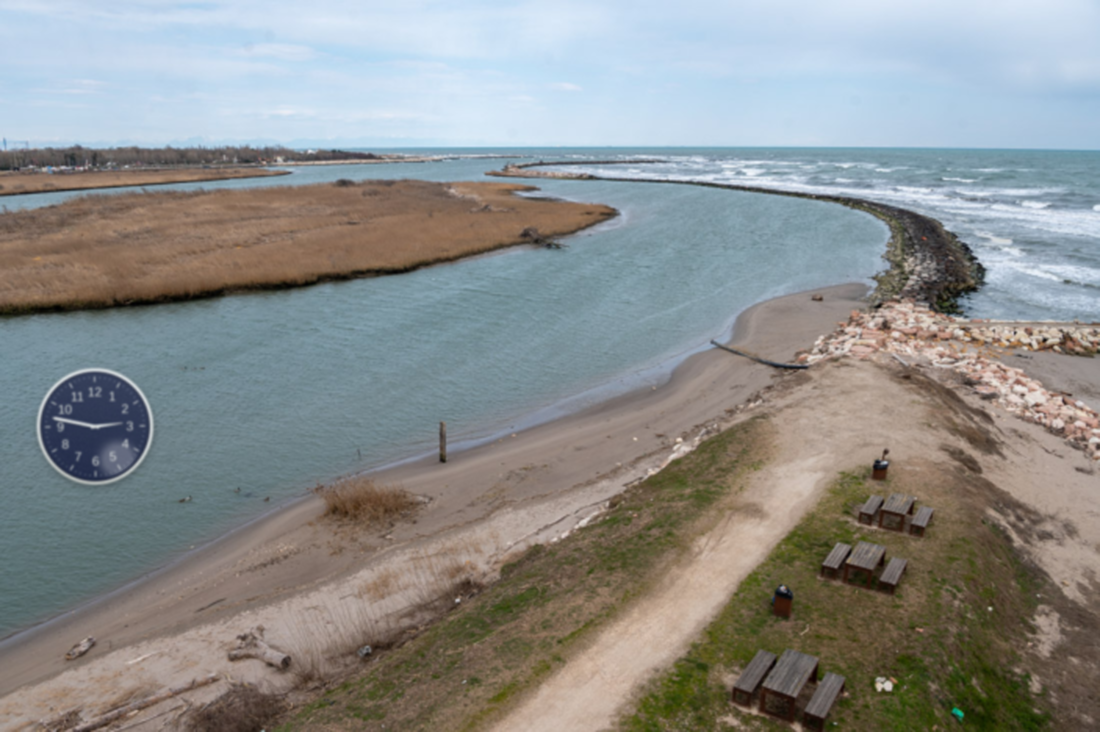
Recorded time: 2:47
